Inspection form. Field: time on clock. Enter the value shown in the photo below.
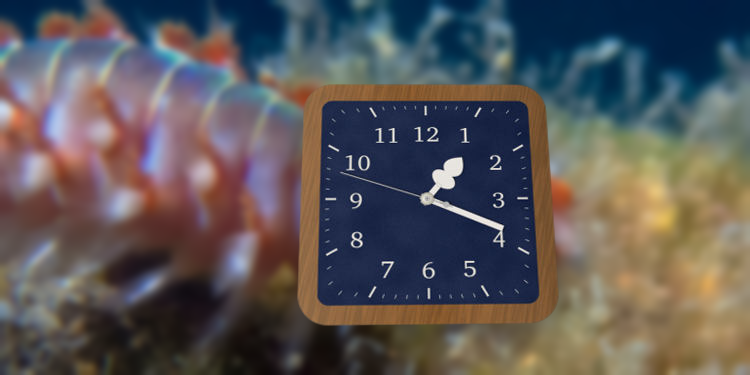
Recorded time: 1:18:48
